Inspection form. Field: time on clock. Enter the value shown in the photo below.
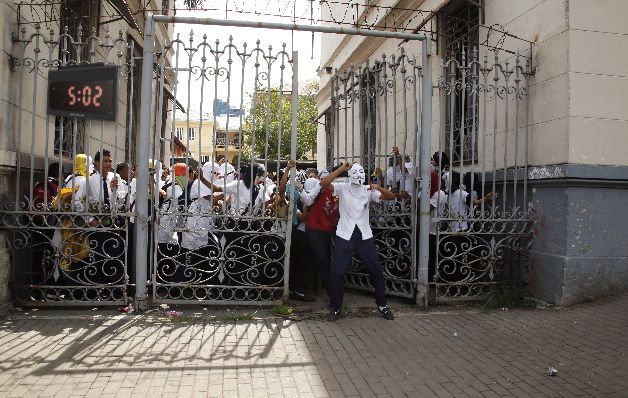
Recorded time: 5:02
